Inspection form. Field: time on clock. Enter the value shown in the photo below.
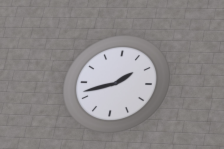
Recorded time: 1:42
